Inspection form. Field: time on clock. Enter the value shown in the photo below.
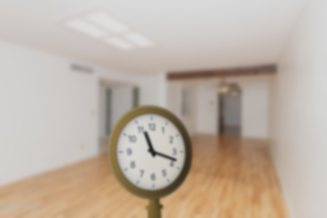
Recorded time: 11:18
